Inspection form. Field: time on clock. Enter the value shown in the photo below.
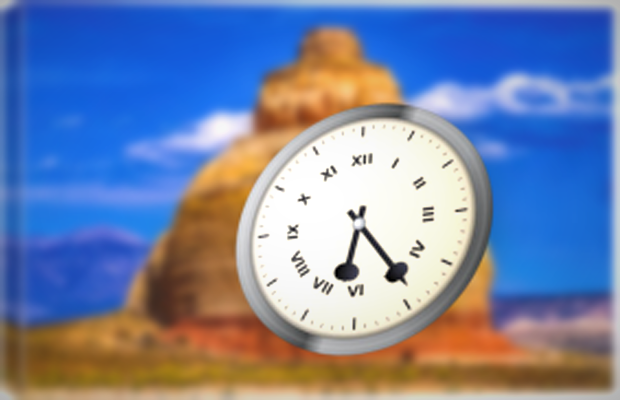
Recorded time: 6:24
